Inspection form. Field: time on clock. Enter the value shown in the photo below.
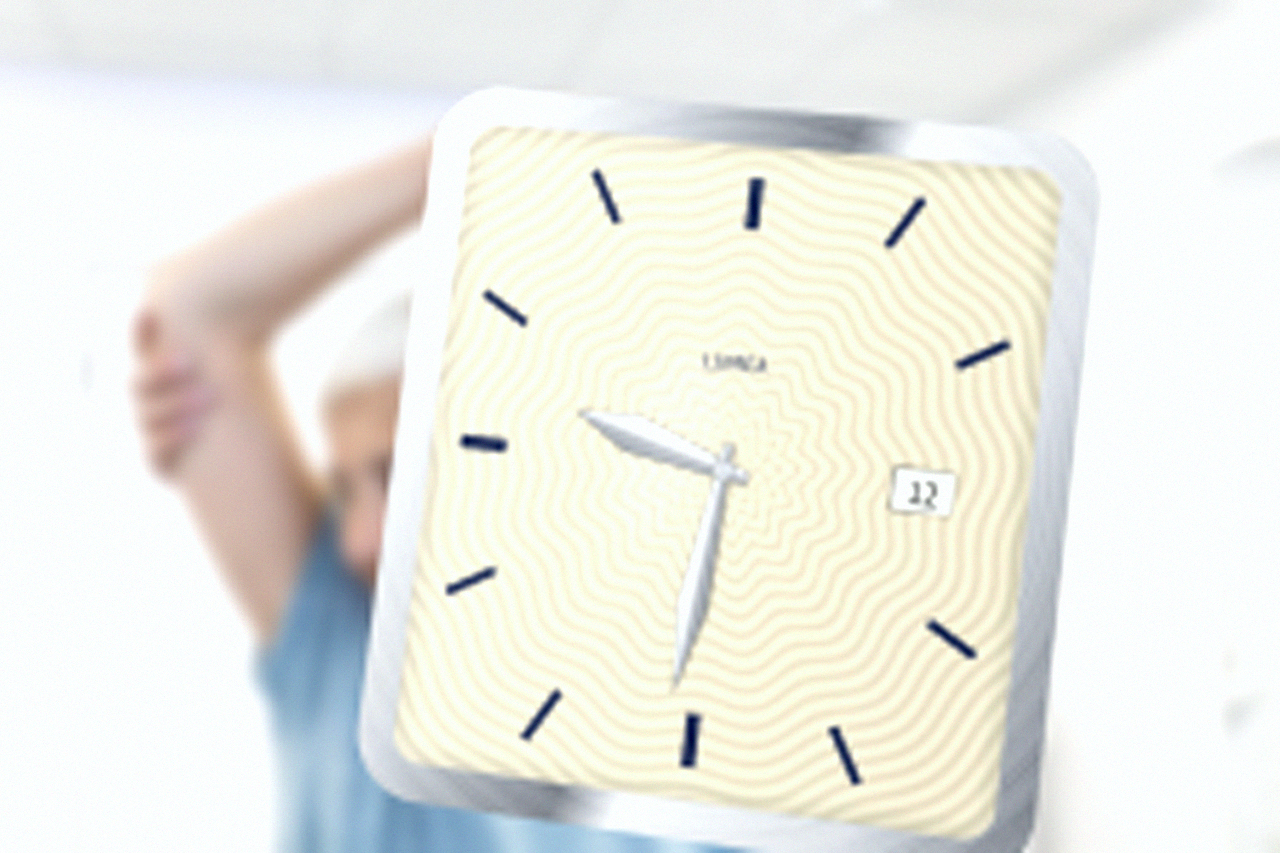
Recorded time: 9:31
